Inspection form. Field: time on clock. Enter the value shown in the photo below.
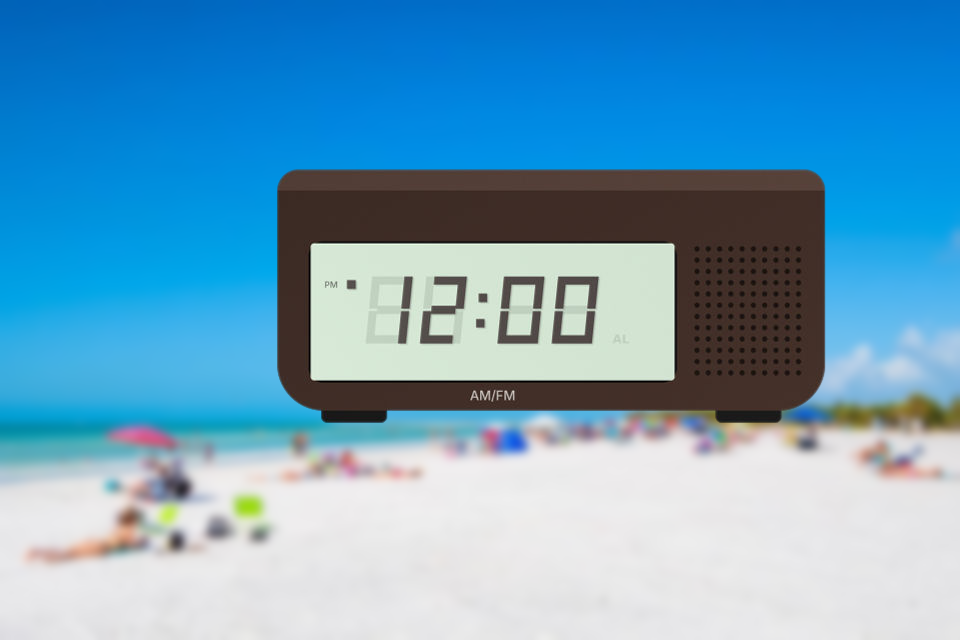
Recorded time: 12:00
